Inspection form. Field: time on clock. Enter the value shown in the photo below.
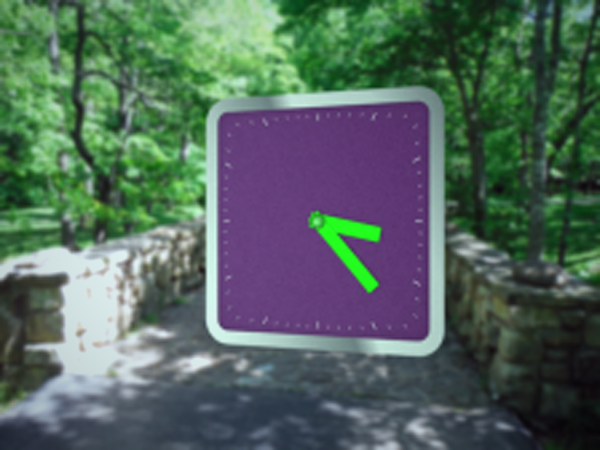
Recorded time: 3:23
